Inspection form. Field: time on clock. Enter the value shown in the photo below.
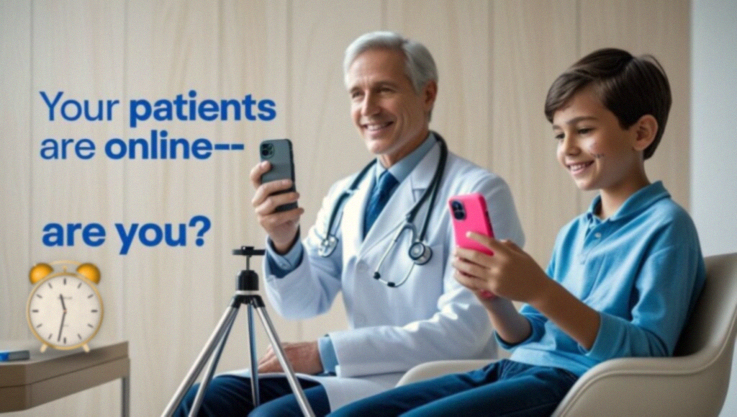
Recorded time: 11:32
